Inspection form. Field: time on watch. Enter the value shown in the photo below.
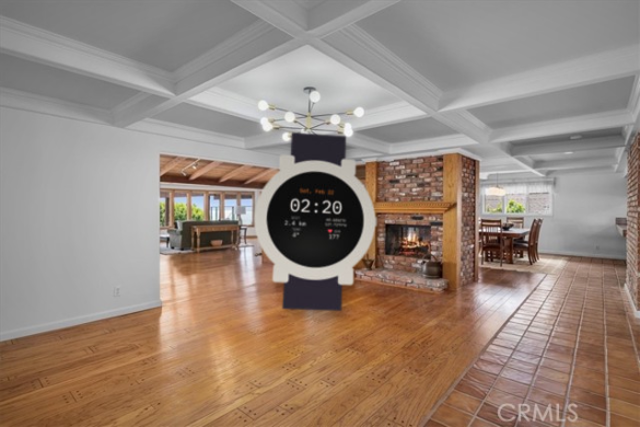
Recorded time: 2:20
